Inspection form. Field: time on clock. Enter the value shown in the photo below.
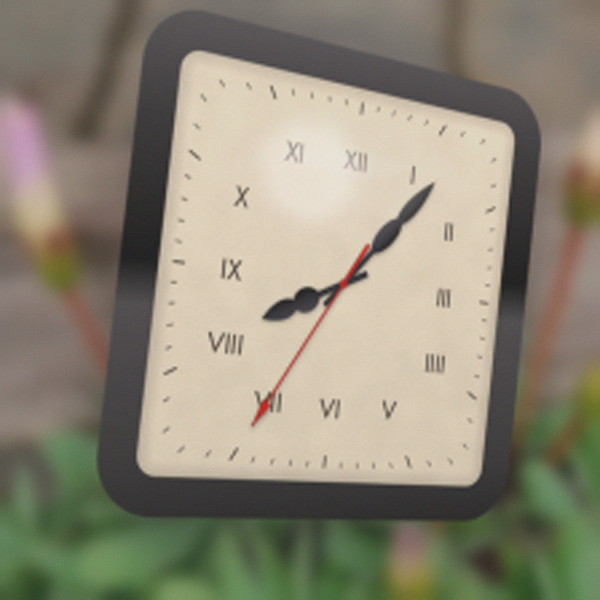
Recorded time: 8:06:35
